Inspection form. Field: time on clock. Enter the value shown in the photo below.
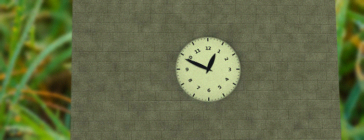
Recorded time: 12:49
